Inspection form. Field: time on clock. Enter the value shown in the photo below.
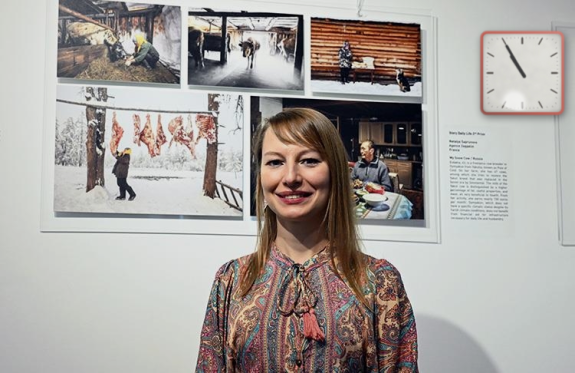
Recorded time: 10:55
